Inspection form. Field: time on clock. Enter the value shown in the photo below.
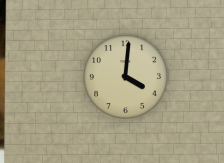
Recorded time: 4:01
